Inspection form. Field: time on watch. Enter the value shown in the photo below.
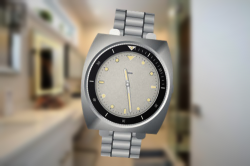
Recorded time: 11:28
